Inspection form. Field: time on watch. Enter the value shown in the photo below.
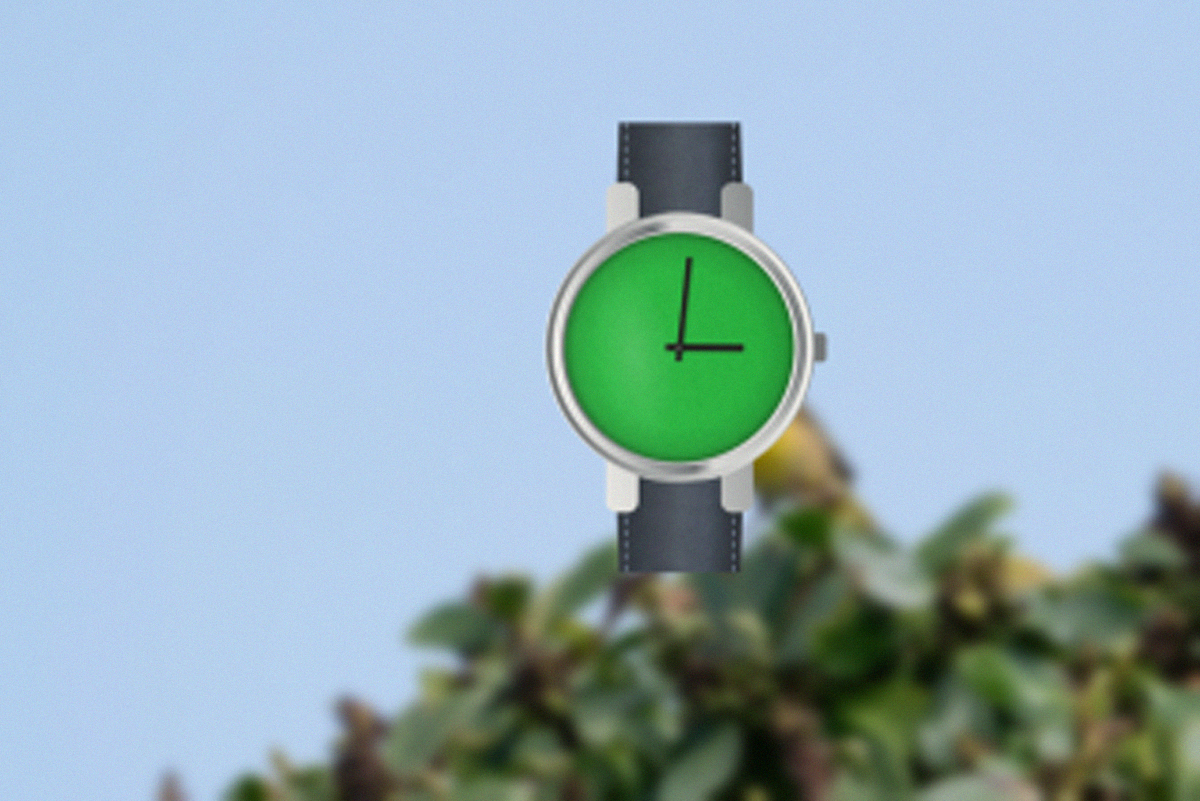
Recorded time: 3:01
